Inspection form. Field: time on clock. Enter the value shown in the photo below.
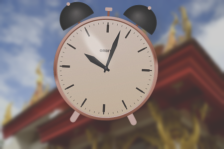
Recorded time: 10:03
